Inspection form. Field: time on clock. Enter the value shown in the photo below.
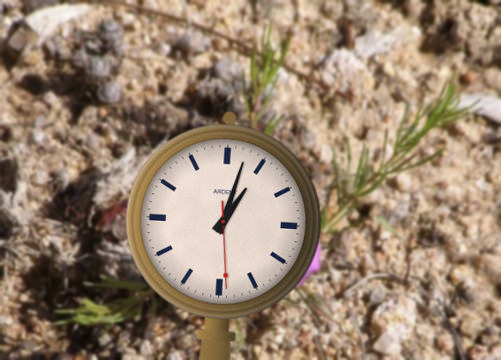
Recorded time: 1:02:29
